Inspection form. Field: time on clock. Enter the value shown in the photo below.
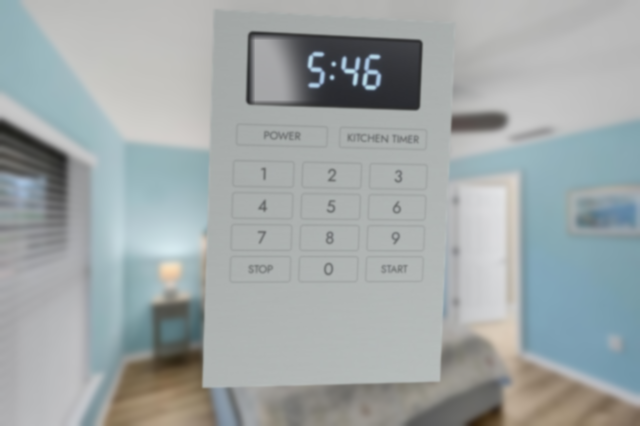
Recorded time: 5:46
